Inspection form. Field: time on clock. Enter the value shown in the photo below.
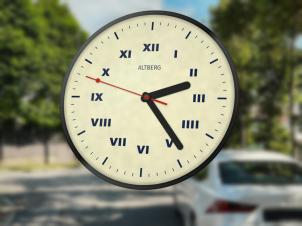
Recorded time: 2:23:48
